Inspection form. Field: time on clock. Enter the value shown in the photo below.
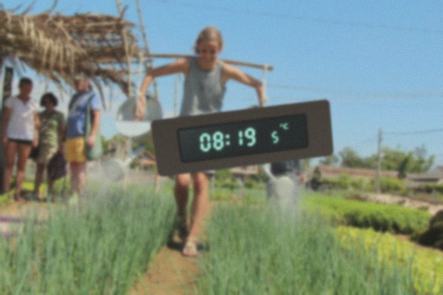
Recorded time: 8:19
